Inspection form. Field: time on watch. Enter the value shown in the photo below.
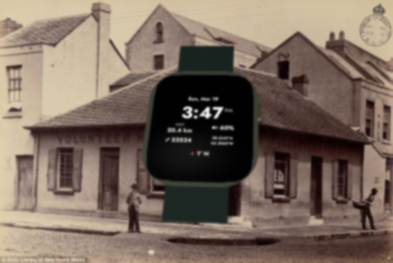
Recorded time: 3:47
